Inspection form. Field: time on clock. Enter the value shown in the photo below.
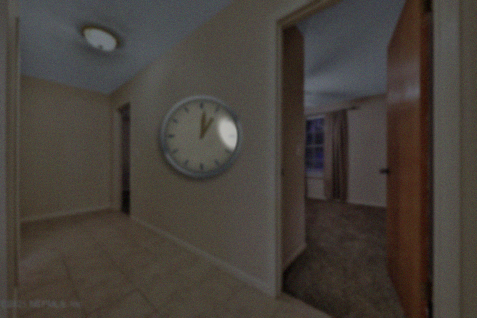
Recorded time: 1:01
